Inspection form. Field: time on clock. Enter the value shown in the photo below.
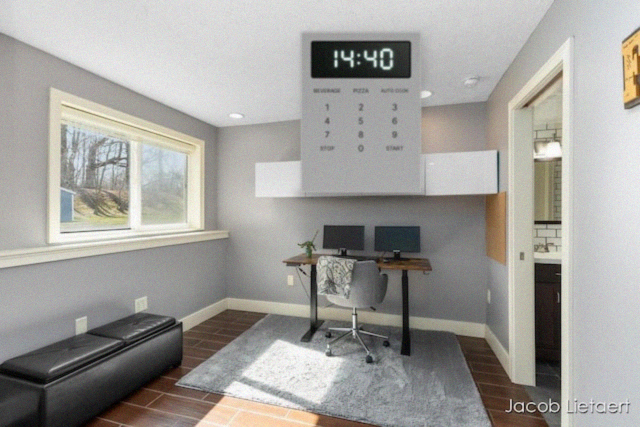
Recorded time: 14:40
